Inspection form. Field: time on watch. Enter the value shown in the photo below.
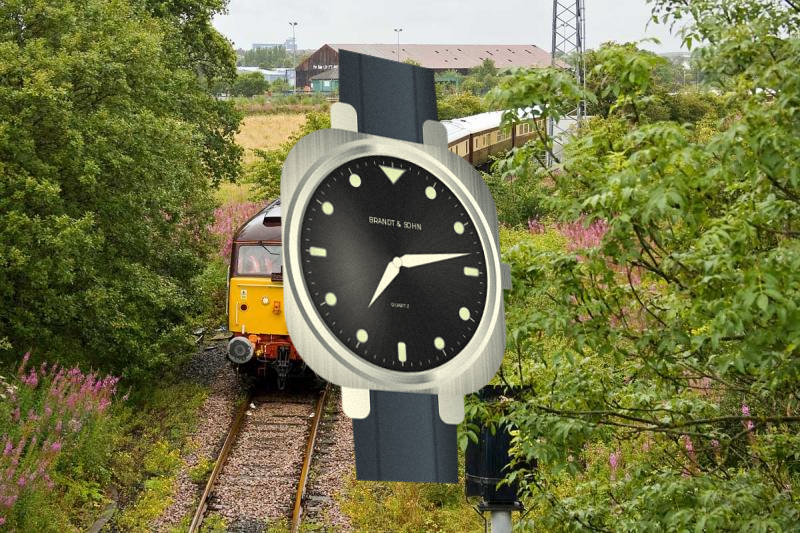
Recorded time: 7:13
